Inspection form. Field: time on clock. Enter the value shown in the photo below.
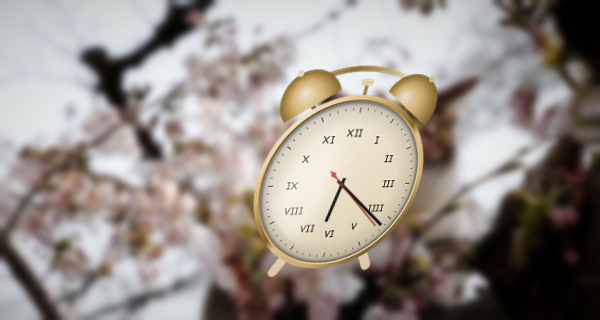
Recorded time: 6:21:22
